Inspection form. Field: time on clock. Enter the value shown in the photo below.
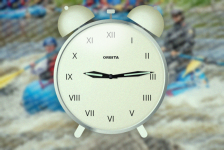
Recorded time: 9:14
